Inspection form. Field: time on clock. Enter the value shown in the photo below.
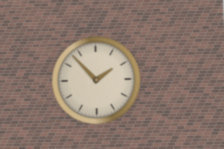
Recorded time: 1:53
